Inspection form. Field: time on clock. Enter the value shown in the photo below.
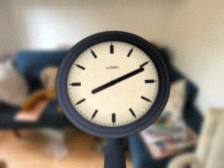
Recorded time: 8:11
